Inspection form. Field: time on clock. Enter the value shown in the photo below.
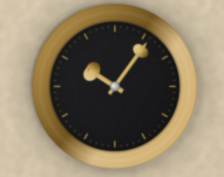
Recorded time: 10:06
